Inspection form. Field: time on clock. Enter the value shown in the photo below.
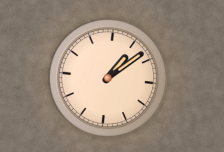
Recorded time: 1:08
